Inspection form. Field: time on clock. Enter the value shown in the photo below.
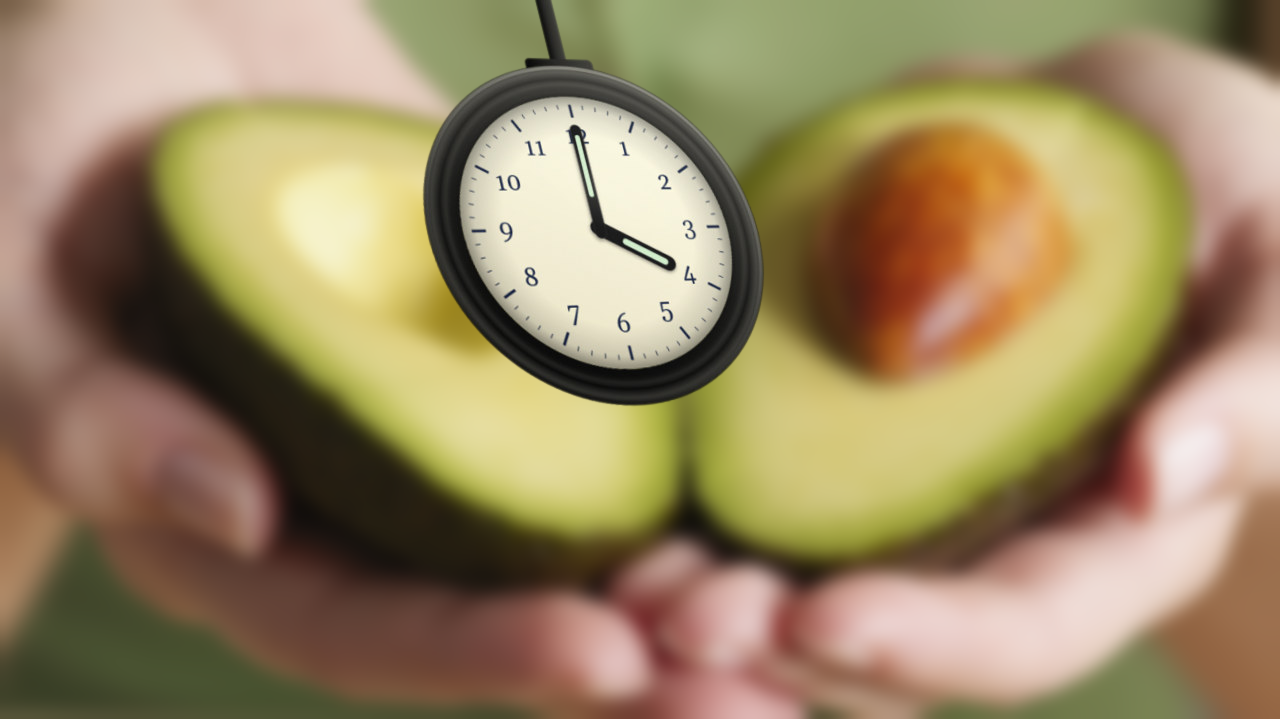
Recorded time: 4:00
